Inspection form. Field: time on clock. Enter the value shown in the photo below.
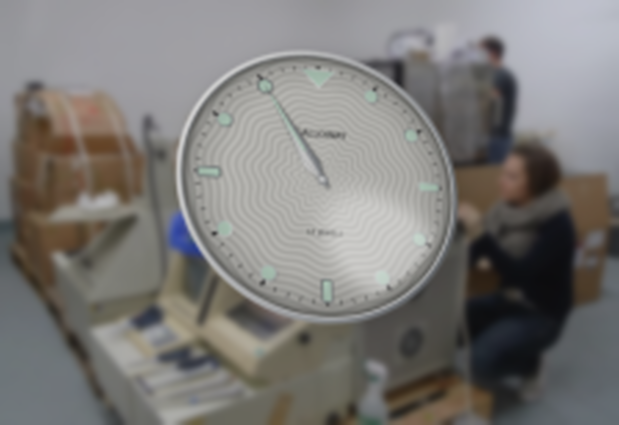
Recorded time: 10:55
